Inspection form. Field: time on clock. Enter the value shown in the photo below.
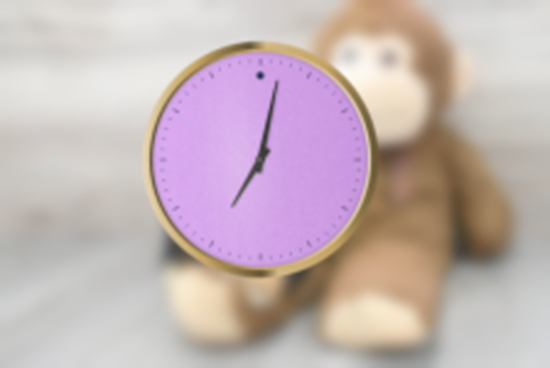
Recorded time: 7:02
